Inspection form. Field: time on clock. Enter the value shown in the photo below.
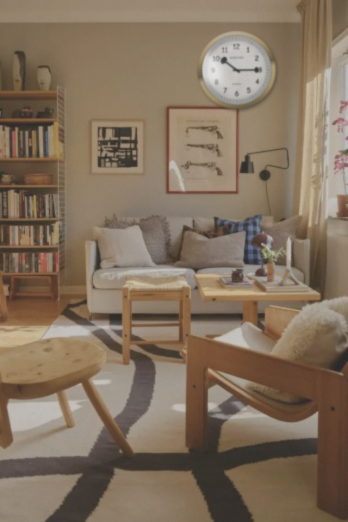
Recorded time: 10:15
